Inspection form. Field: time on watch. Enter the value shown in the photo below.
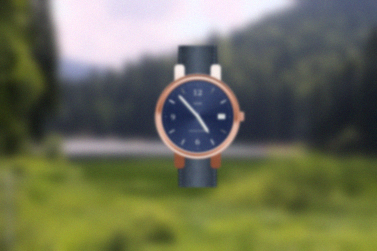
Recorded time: 4:53
